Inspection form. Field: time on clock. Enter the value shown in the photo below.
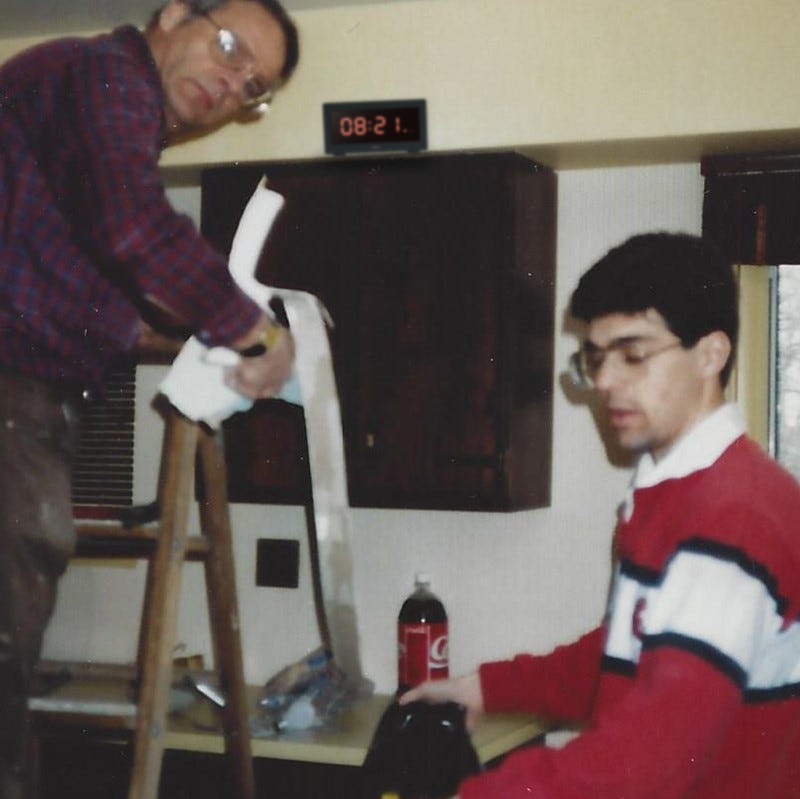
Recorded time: 8:21
